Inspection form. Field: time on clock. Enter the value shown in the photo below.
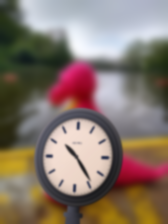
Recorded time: 10:24
